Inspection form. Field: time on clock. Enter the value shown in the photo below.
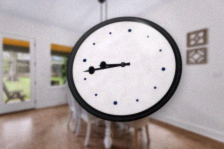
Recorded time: 8:42
